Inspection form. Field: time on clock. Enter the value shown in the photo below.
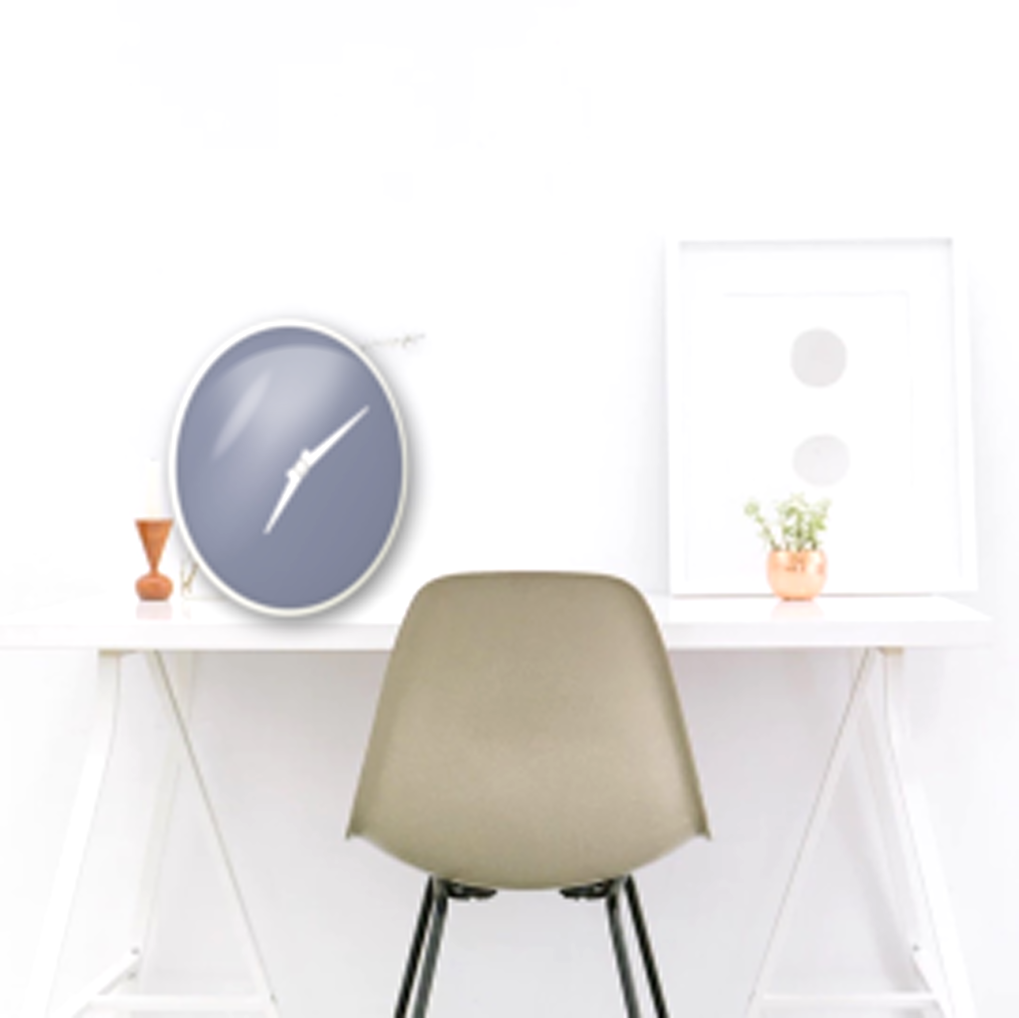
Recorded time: 7:09
